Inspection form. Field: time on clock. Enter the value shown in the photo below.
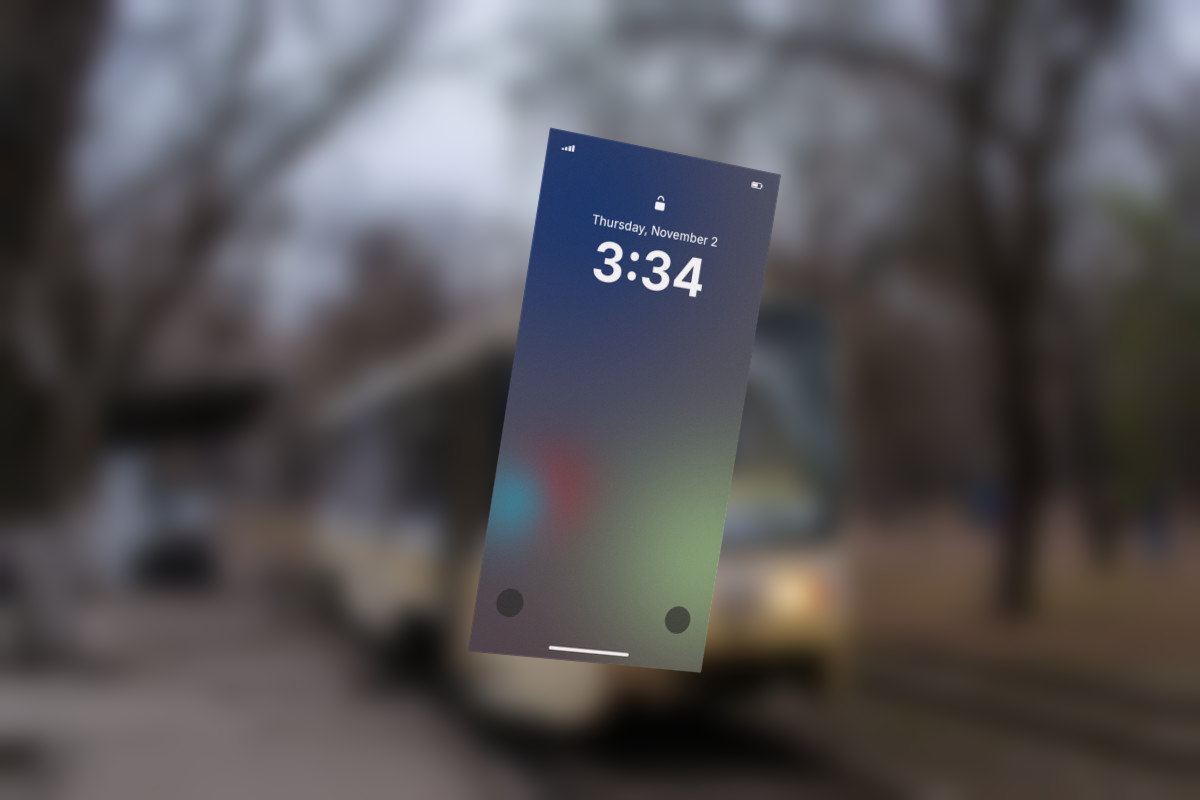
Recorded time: 3:34
